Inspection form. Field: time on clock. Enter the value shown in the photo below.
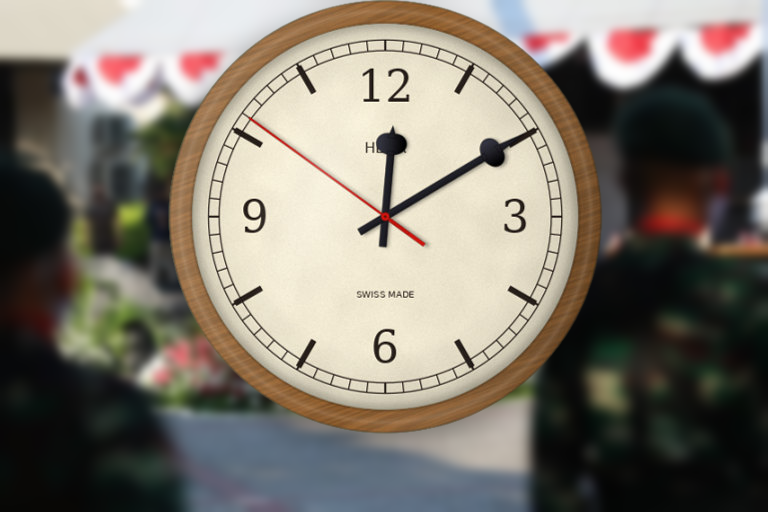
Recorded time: 12:09:51
